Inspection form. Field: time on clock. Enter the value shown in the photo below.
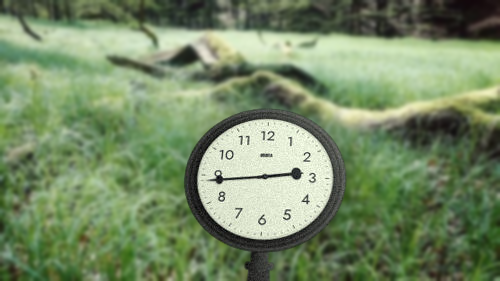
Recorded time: 2:44
